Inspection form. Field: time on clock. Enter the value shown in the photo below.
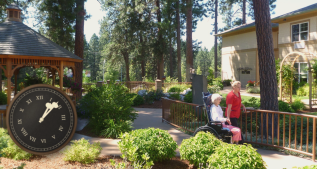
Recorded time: 1:08
